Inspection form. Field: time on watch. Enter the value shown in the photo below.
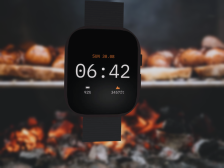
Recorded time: 6:42
